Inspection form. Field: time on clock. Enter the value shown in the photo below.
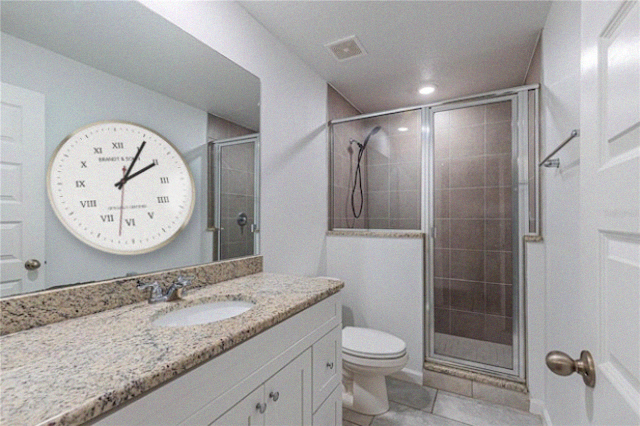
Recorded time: 2:05:32
